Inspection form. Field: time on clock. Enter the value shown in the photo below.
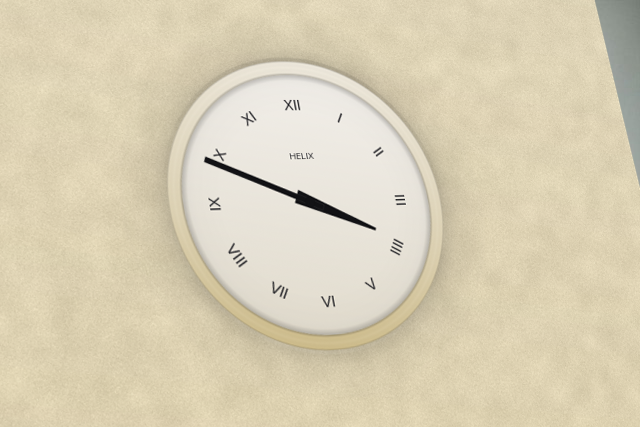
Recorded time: 3:49
